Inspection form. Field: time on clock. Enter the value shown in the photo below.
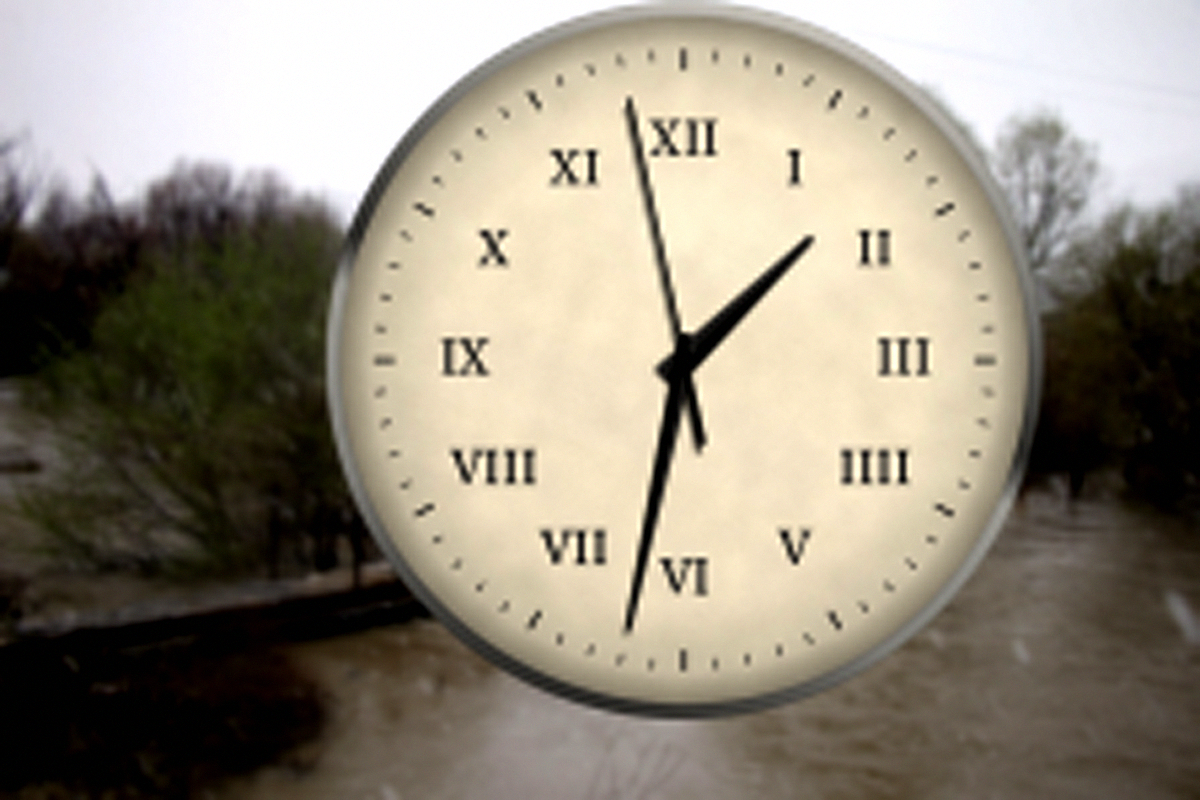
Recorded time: 1:31:58
